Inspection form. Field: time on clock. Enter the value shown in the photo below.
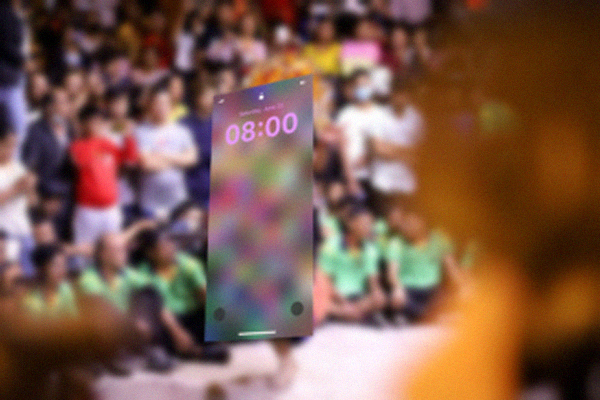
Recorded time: 8:00
